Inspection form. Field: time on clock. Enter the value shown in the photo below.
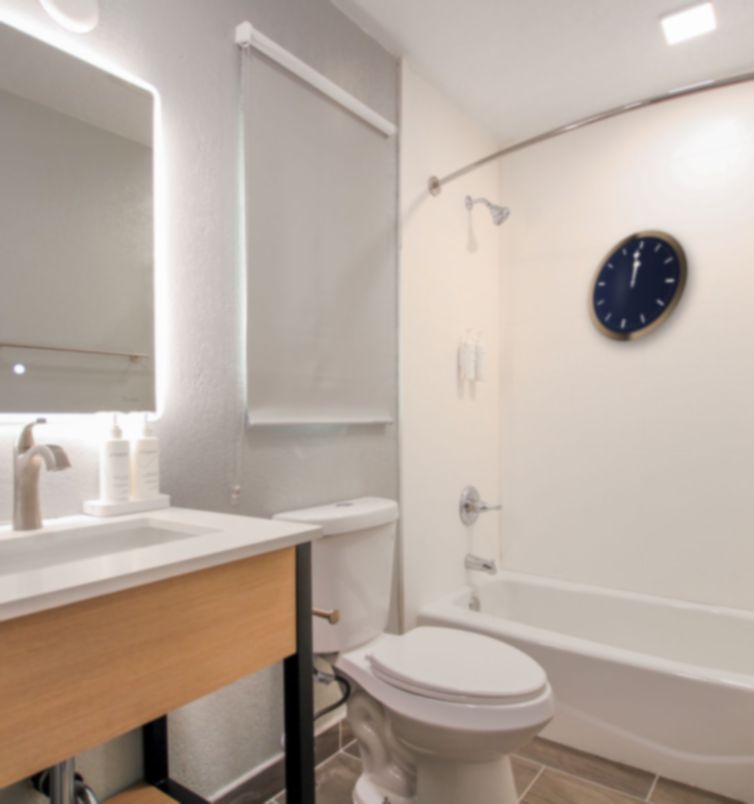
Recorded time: 11:59
